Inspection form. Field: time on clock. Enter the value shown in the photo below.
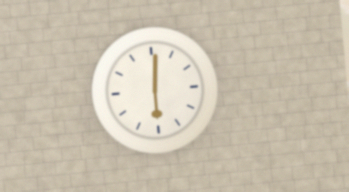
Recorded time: 6:01
